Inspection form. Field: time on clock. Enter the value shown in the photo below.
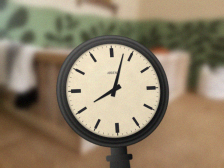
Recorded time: 8:03
